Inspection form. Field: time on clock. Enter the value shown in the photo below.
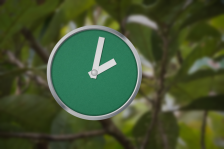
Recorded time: 2:02
